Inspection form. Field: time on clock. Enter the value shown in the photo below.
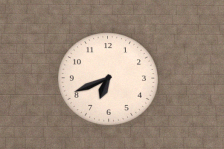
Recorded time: 6:41
